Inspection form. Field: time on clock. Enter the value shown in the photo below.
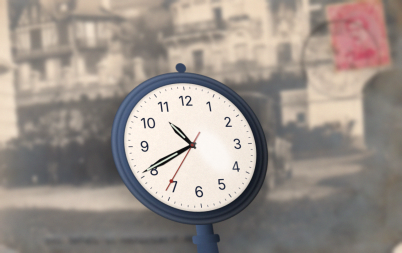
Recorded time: 10:40:36
